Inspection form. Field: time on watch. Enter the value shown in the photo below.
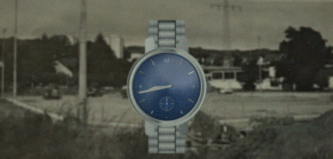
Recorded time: 8:43
